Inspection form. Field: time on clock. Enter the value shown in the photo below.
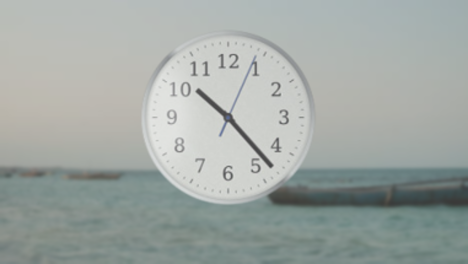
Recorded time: 10:23:04
